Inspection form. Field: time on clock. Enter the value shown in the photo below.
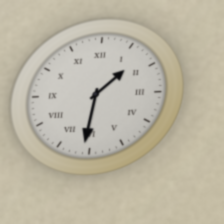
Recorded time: 1:31
